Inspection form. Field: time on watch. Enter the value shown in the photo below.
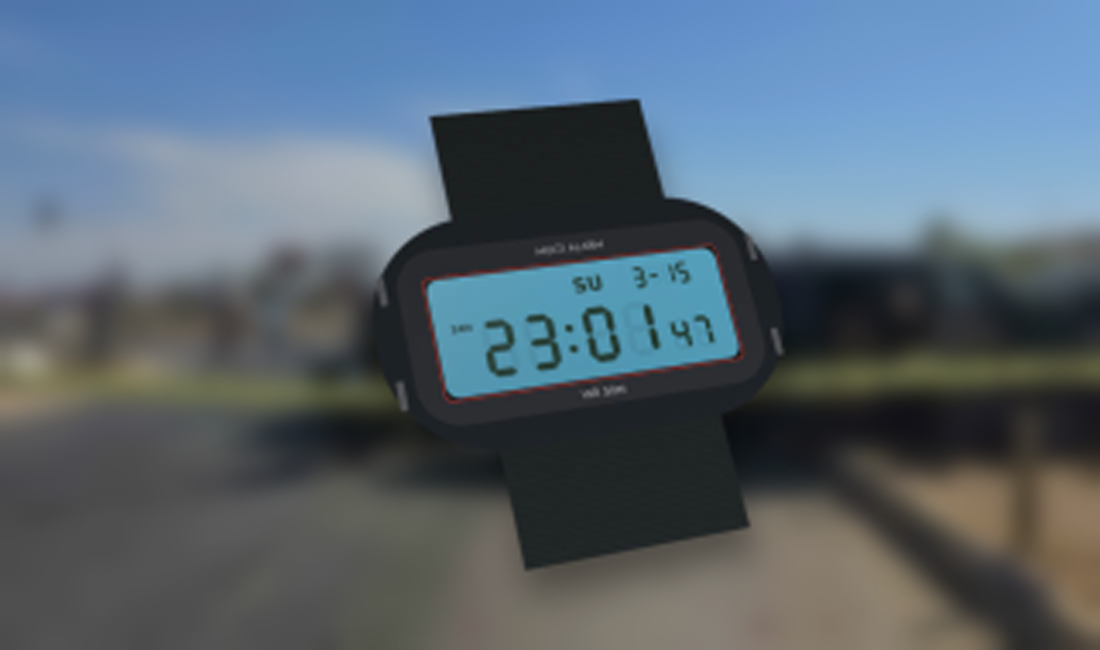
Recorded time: 23:01:47
